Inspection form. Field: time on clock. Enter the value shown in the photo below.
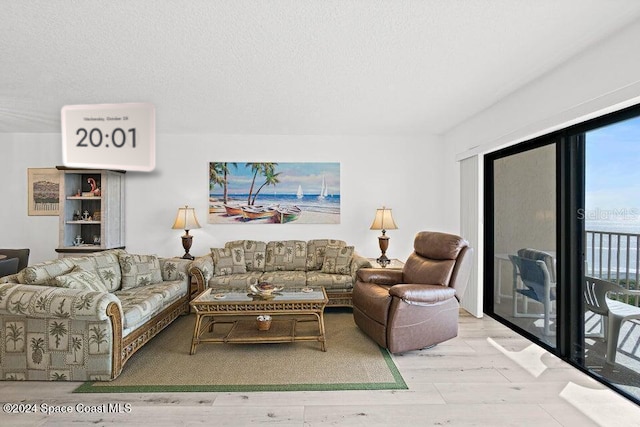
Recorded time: 20:01
